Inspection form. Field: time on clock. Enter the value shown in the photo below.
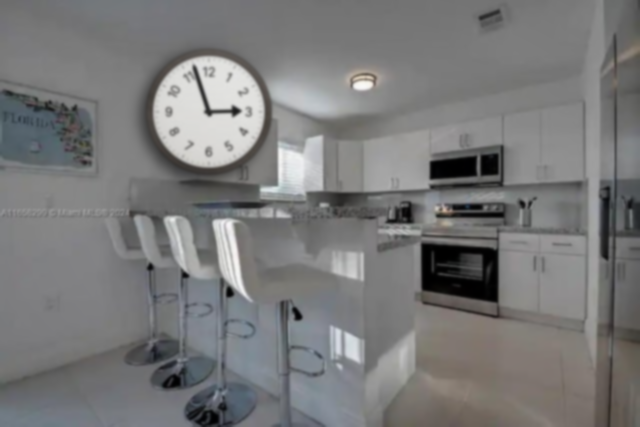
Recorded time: 2:57
